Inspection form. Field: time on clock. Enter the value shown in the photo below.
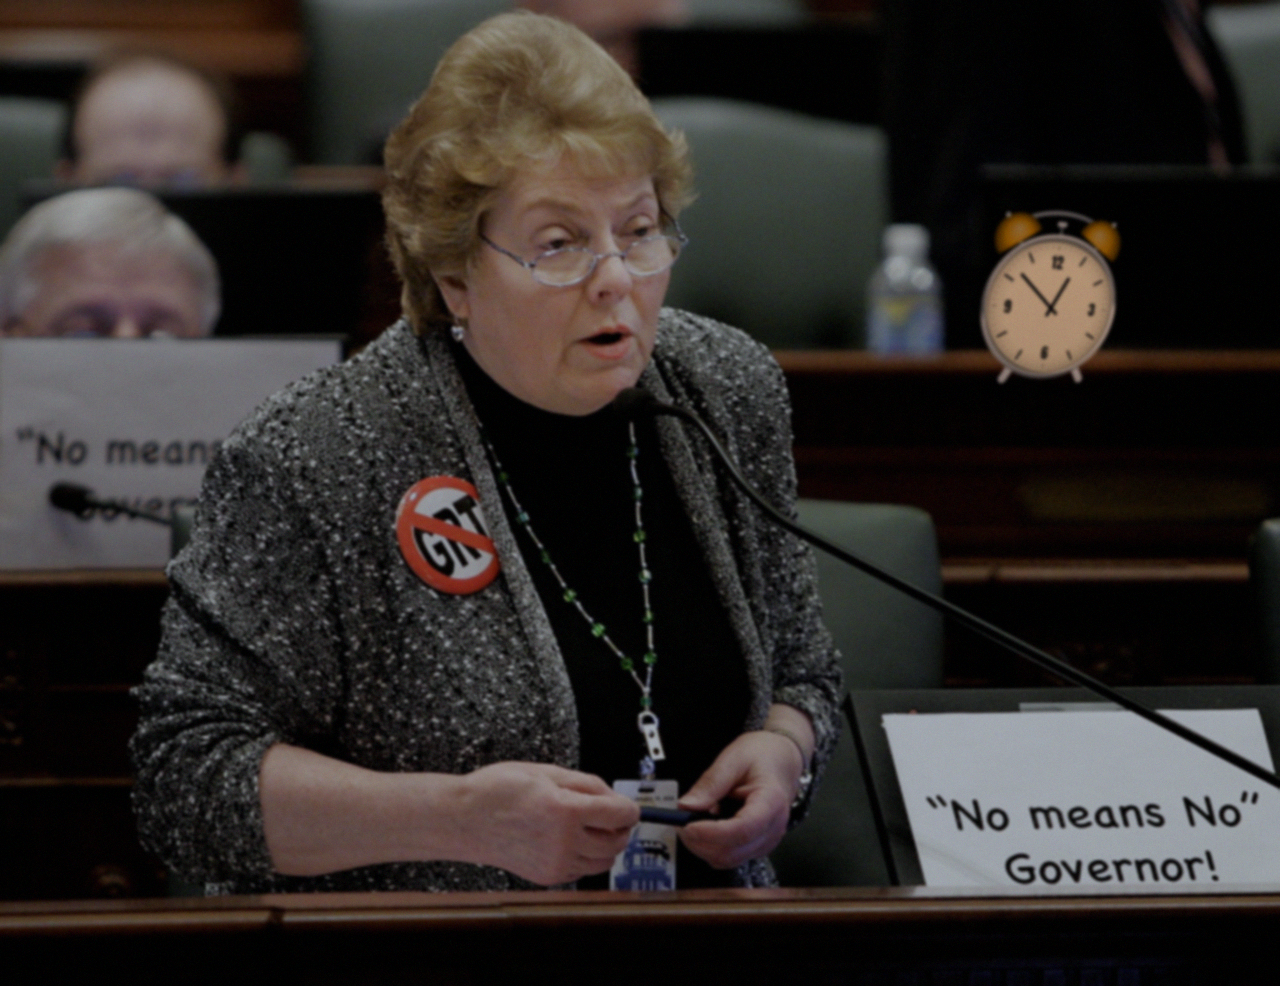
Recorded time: 12:52
